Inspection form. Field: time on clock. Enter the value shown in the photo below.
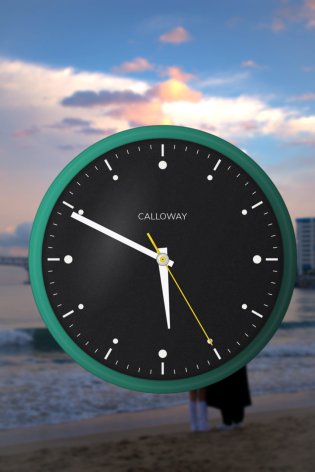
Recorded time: 5:49:25
